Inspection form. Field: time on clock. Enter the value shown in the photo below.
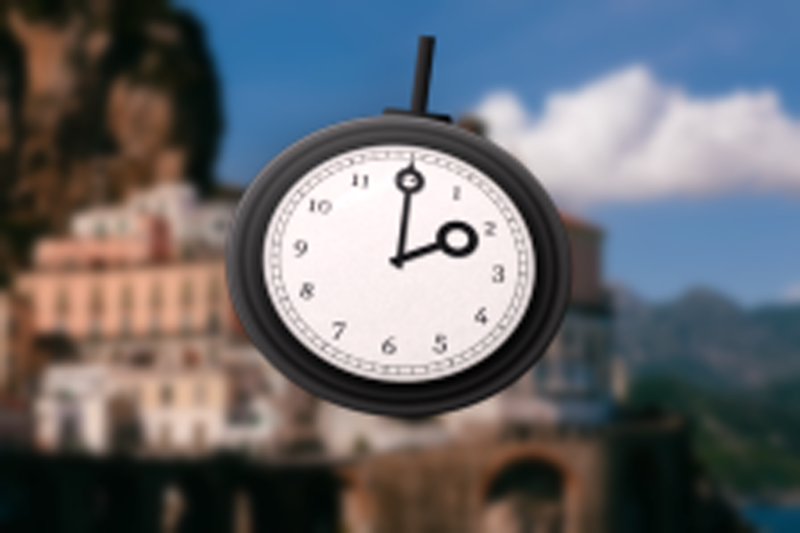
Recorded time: 2:00
